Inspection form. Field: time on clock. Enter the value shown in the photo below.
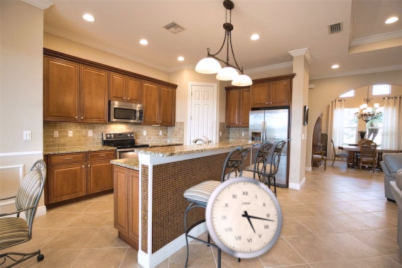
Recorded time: 5:17
